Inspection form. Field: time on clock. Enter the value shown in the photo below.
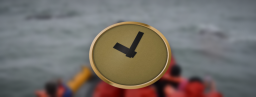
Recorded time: 10:04
